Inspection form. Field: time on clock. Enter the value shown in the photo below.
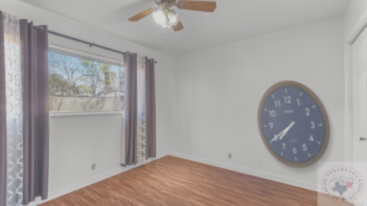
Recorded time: 7:40
